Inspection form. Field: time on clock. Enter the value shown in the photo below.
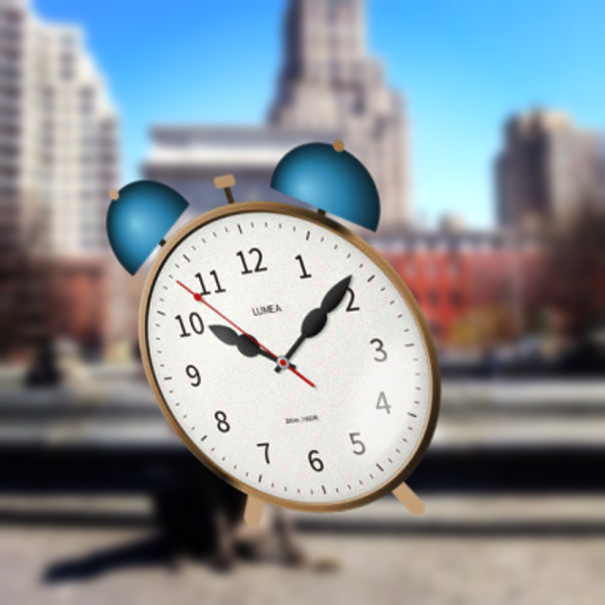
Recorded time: 10:08:53
